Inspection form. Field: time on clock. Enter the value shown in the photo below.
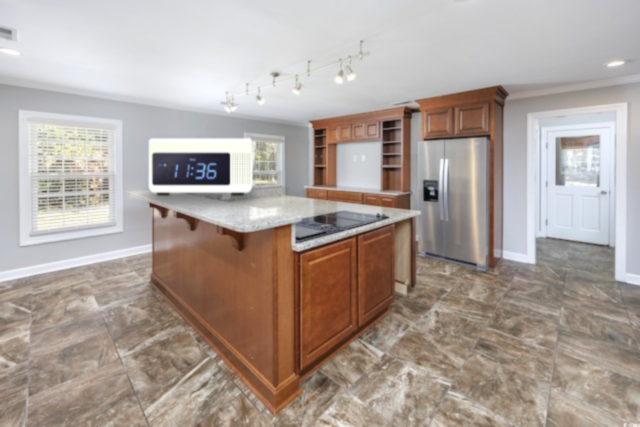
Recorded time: 11:36
